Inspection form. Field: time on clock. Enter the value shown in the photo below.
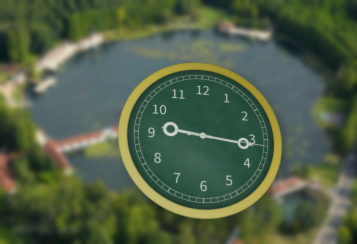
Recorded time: 9:16:16
